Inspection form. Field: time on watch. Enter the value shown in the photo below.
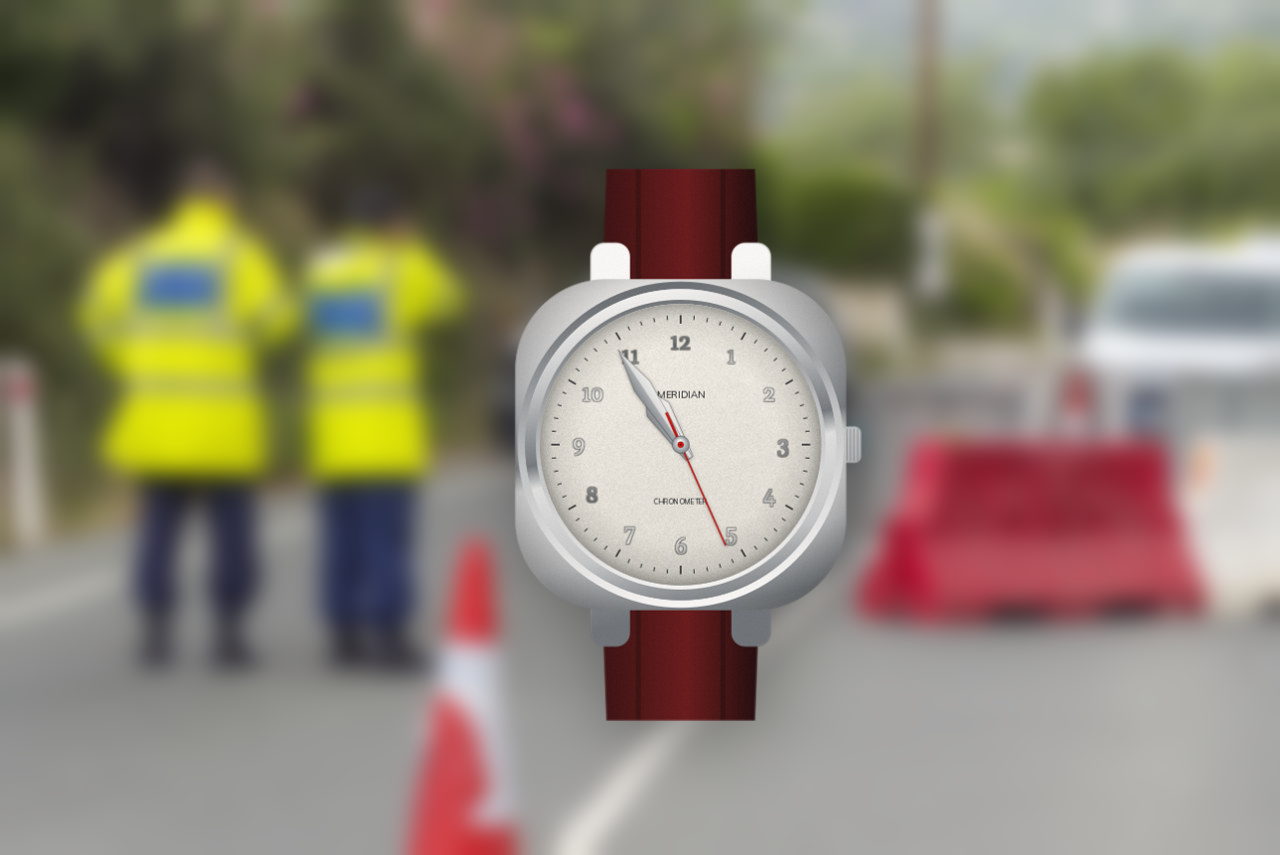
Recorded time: 10:54:26
